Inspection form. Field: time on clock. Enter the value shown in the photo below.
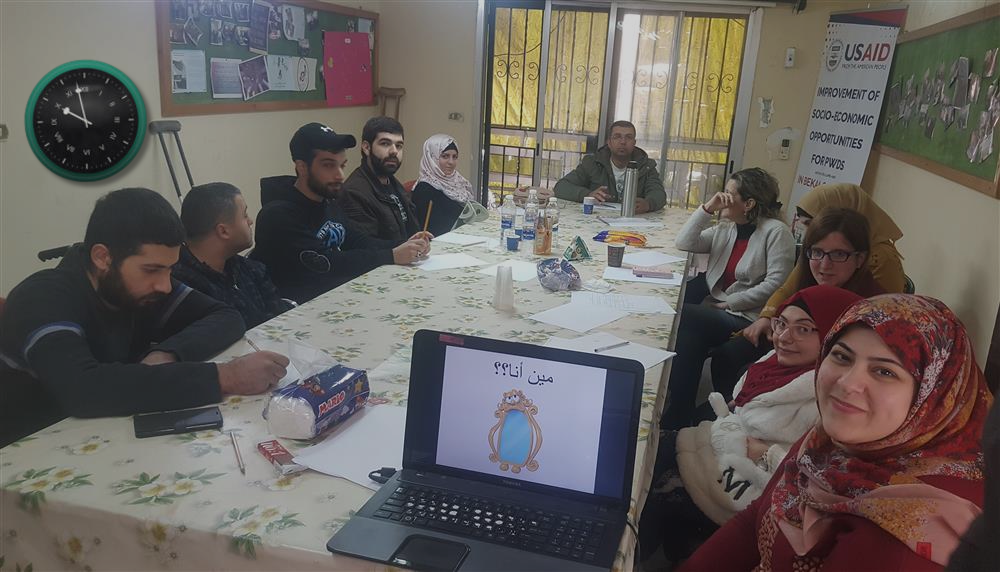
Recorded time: 9:58
